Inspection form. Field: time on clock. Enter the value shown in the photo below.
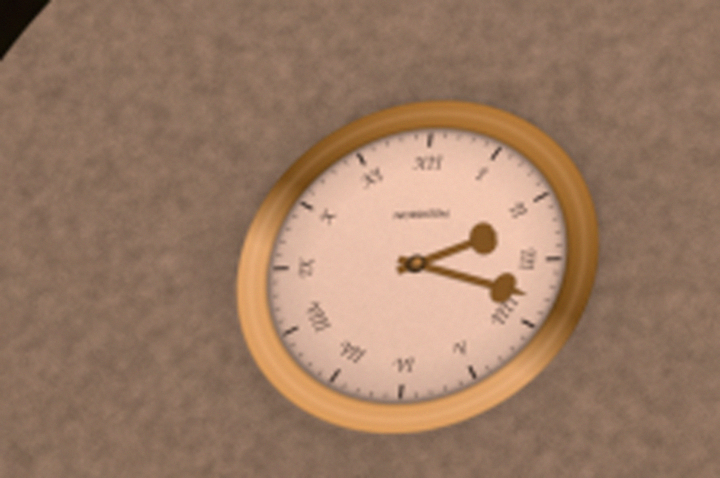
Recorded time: 2:18
